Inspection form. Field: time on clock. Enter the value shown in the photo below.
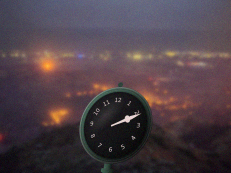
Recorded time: 2:11
